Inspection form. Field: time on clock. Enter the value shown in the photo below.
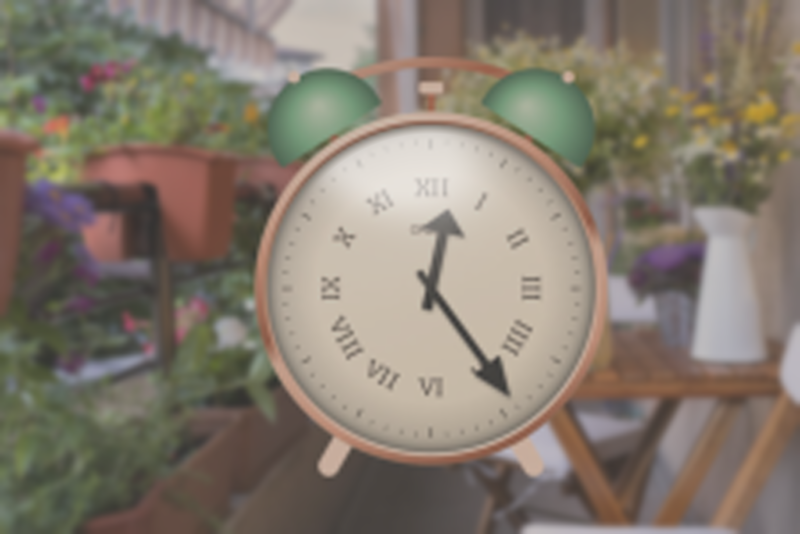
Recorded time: 12:24
